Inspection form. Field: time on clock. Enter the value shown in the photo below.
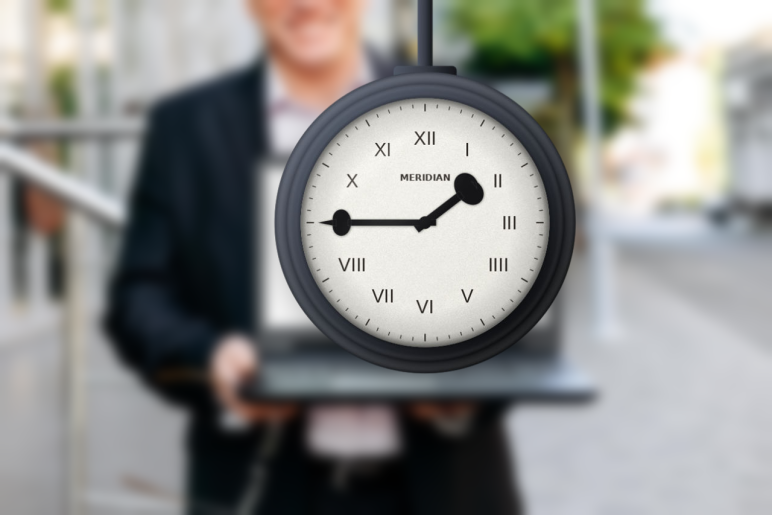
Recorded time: 1:45
